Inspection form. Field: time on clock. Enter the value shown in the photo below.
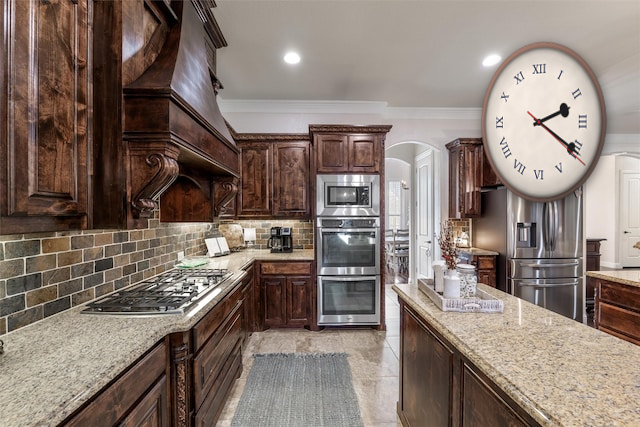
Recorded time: 2:20:21
